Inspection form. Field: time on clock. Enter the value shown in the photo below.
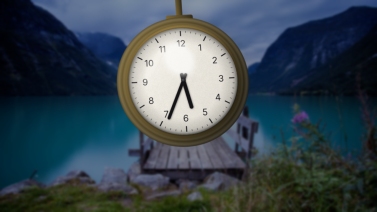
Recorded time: 5:34
